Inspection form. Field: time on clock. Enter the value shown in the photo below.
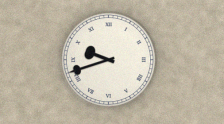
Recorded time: 9:42
